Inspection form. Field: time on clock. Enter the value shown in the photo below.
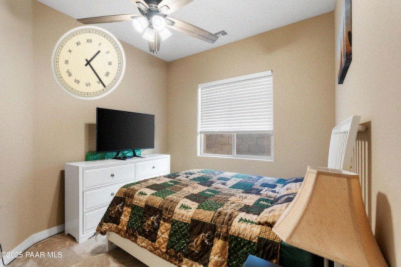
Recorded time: 1:24
